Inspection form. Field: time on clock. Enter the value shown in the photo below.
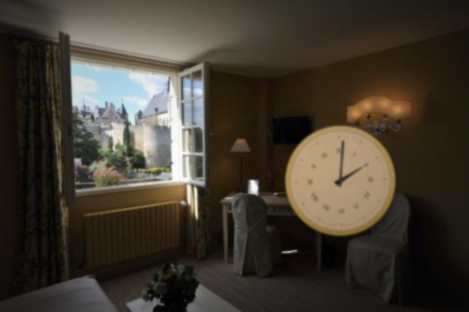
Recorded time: 2:01
